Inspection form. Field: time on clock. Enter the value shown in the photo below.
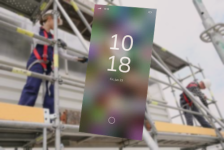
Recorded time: 10:18
